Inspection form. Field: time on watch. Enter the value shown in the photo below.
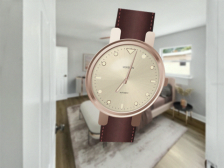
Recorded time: 7:02
